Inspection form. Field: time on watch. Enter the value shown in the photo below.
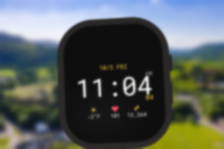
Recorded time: 11:04
